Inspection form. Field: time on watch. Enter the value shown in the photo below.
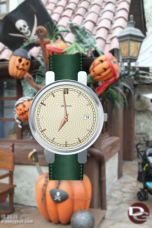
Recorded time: 6:59
